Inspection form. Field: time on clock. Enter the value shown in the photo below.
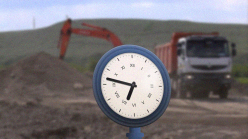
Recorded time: 6:47
